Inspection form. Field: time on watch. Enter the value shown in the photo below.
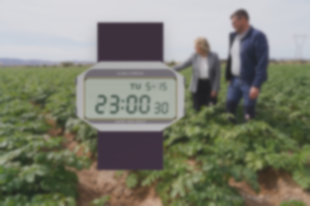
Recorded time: 23:00:30
